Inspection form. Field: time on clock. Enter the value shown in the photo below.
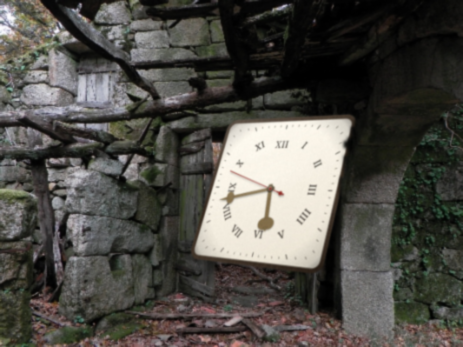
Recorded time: 5:42:48
